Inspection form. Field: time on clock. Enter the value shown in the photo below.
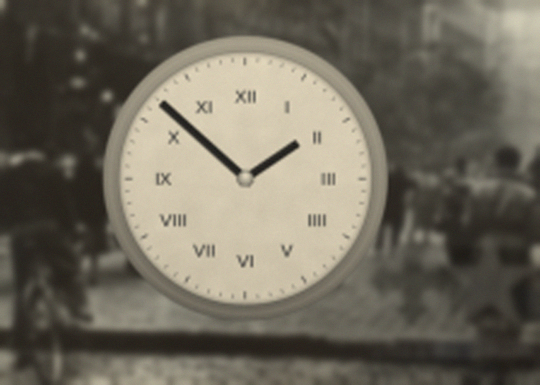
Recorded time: 1:52
